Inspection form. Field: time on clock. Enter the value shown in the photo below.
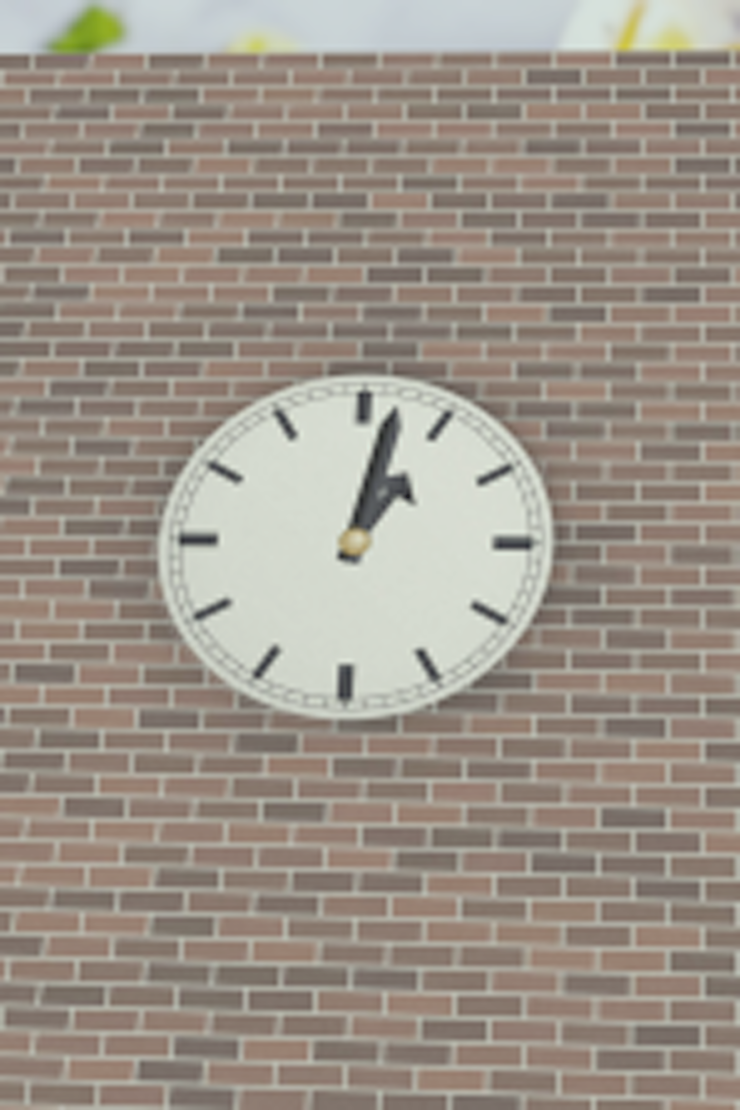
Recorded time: 1:02
